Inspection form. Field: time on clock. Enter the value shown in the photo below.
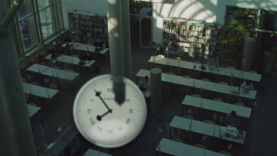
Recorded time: 7:54
